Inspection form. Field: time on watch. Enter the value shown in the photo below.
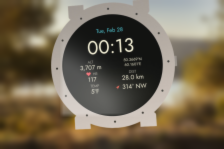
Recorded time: 0:13
